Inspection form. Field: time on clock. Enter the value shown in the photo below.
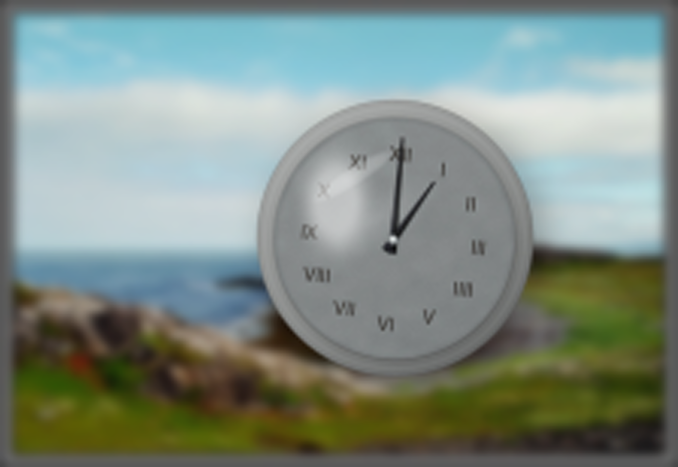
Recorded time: 1:00
